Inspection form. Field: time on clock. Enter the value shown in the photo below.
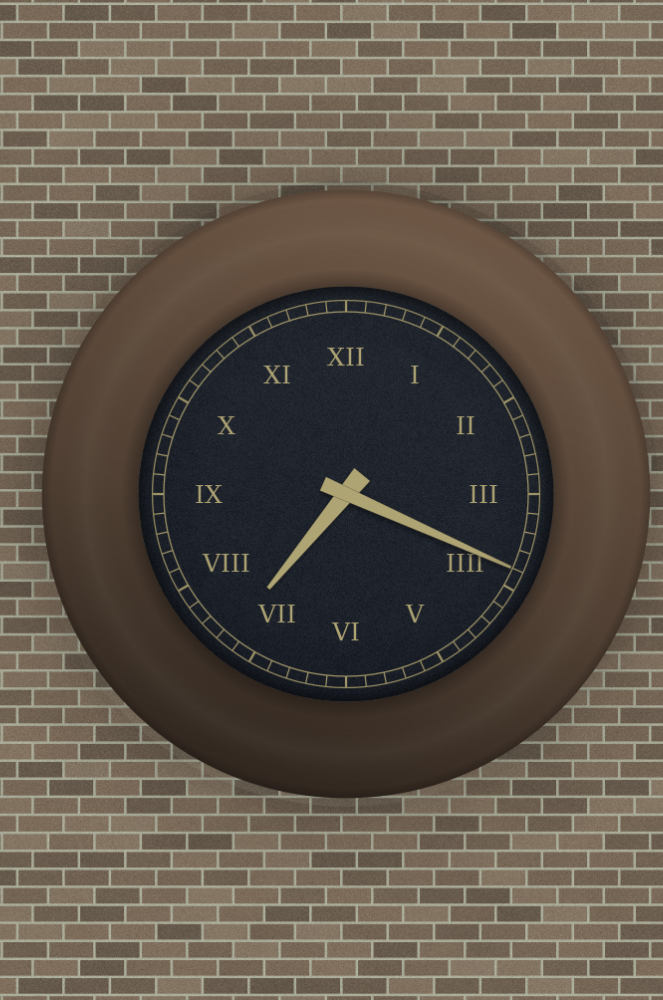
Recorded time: 7:19
